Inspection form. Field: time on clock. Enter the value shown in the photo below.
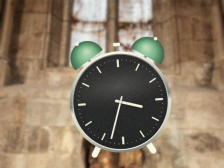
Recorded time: 3:33
